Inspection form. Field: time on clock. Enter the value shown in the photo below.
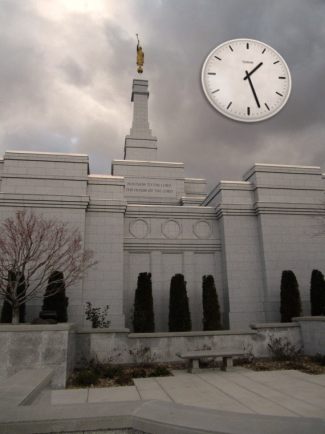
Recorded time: 1:27
